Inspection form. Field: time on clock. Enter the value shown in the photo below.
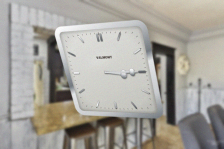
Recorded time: 3:15
